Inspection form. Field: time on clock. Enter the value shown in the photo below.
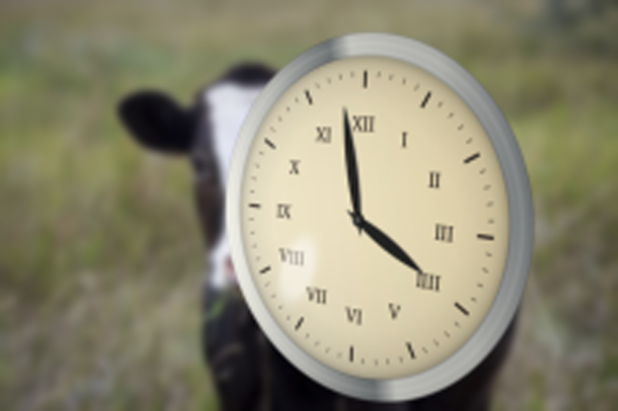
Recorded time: 3:58
